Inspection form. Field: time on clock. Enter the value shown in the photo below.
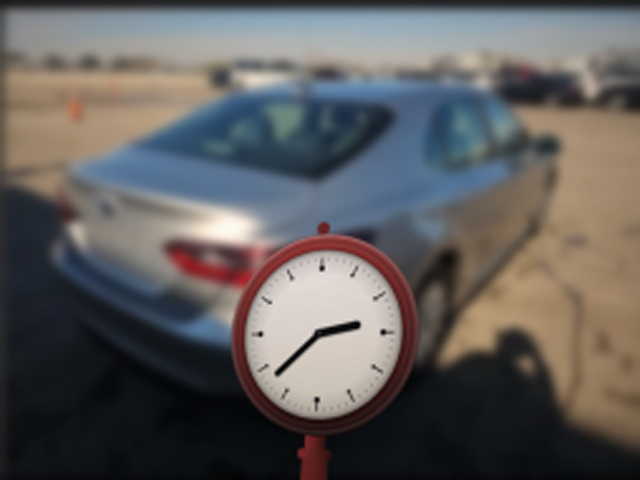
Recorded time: 2:38
